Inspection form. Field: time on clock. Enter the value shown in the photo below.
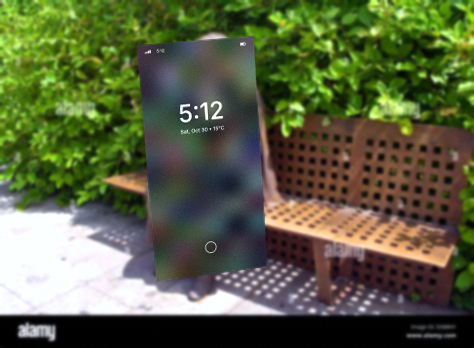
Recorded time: 5:12
